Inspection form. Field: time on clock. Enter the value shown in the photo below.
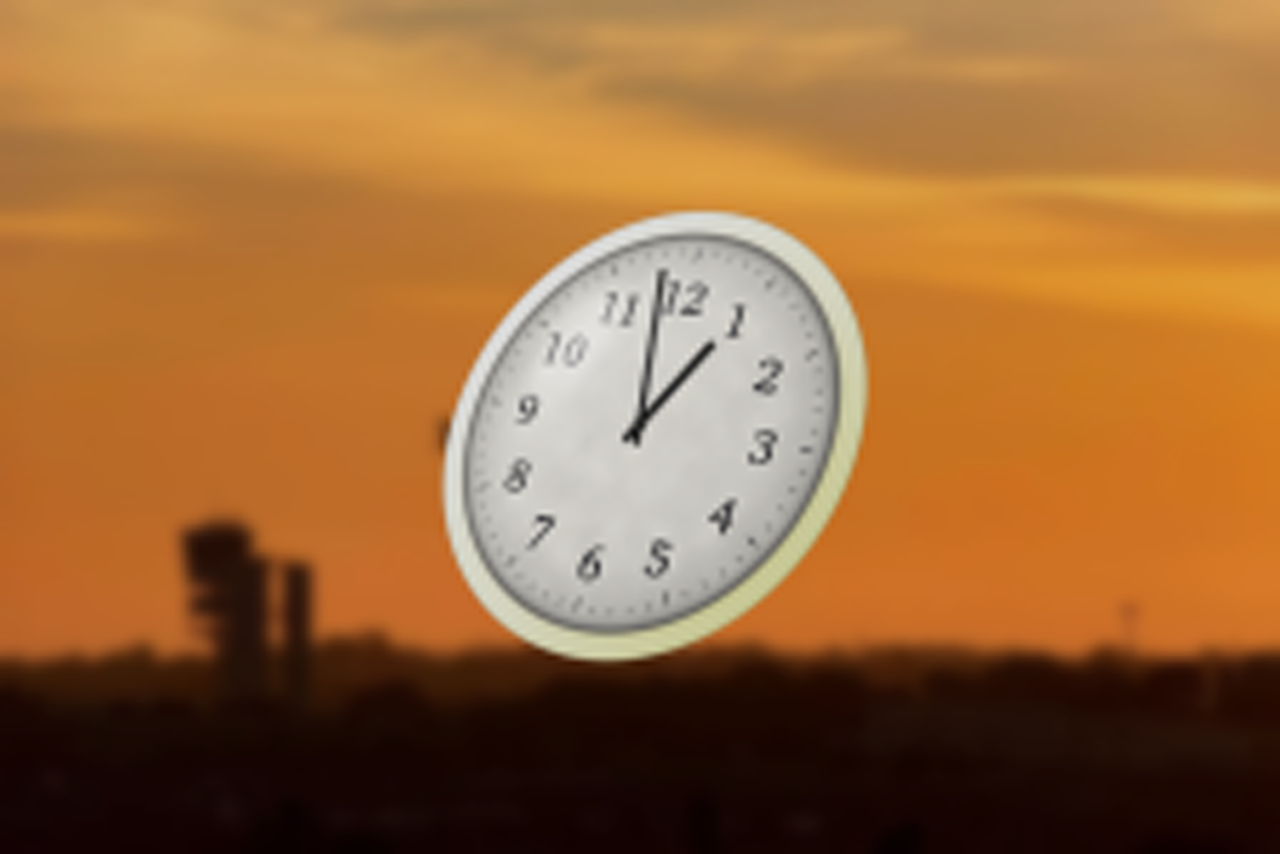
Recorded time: 12:58
